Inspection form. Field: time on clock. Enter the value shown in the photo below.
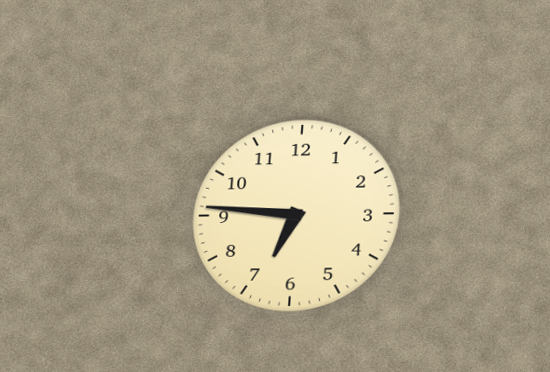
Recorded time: 6:46
